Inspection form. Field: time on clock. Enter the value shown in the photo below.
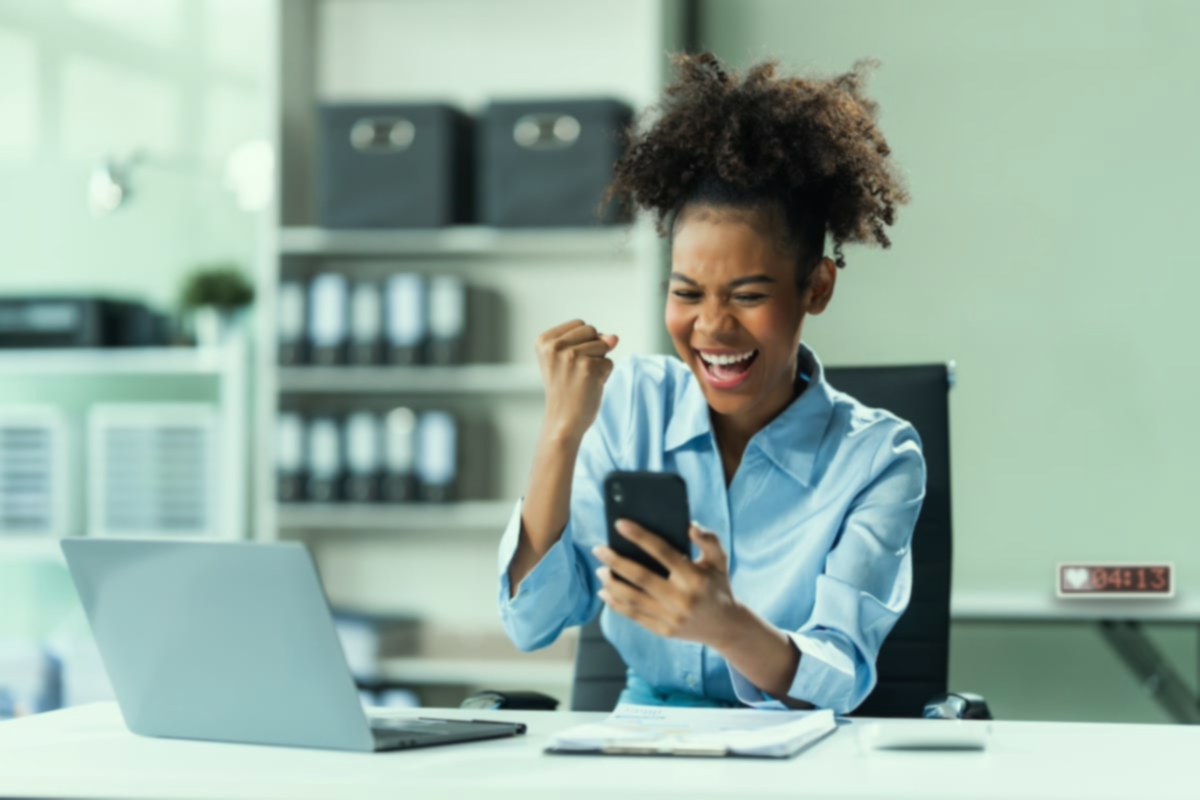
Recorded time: 4:13
